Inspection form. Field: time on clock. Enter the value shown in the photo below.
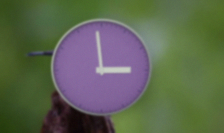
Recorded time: 2:59
